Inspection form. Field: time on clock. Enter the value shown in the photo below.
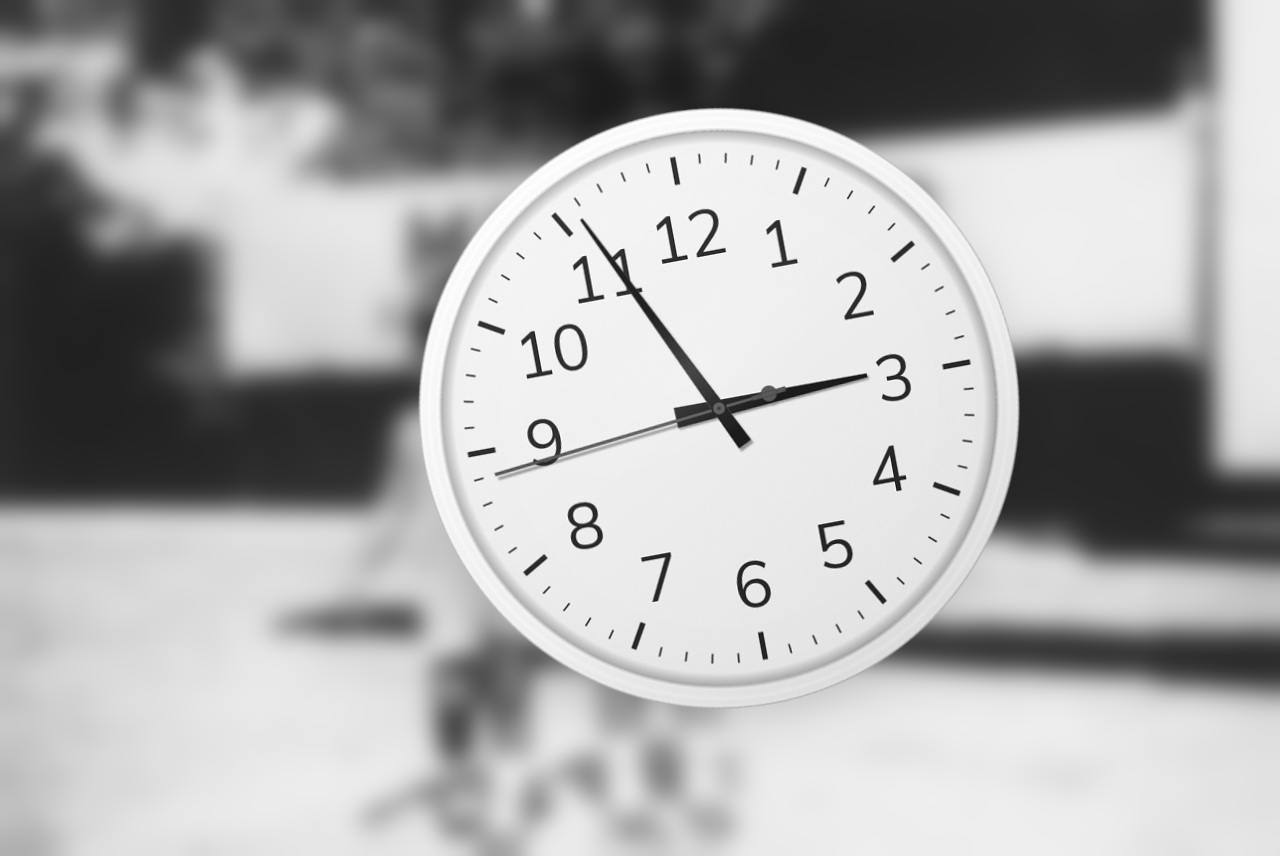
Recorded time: 2:55:44
